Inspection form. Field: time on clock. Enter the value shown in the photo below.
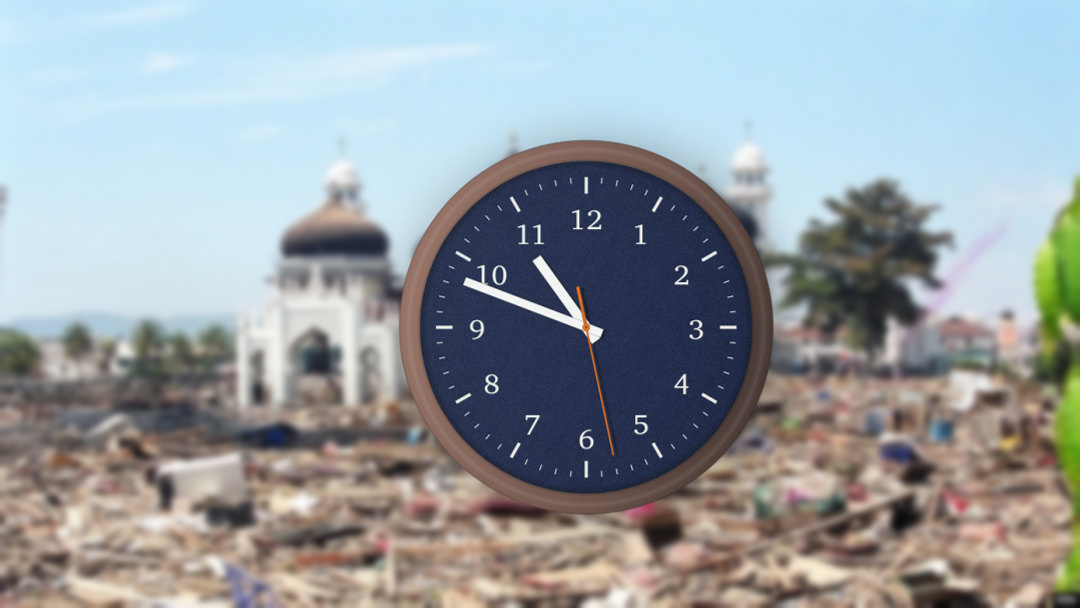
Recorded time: 10:48:28
